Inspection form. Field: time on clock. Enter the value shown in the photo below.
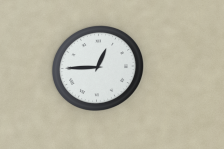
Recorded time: 12:45
